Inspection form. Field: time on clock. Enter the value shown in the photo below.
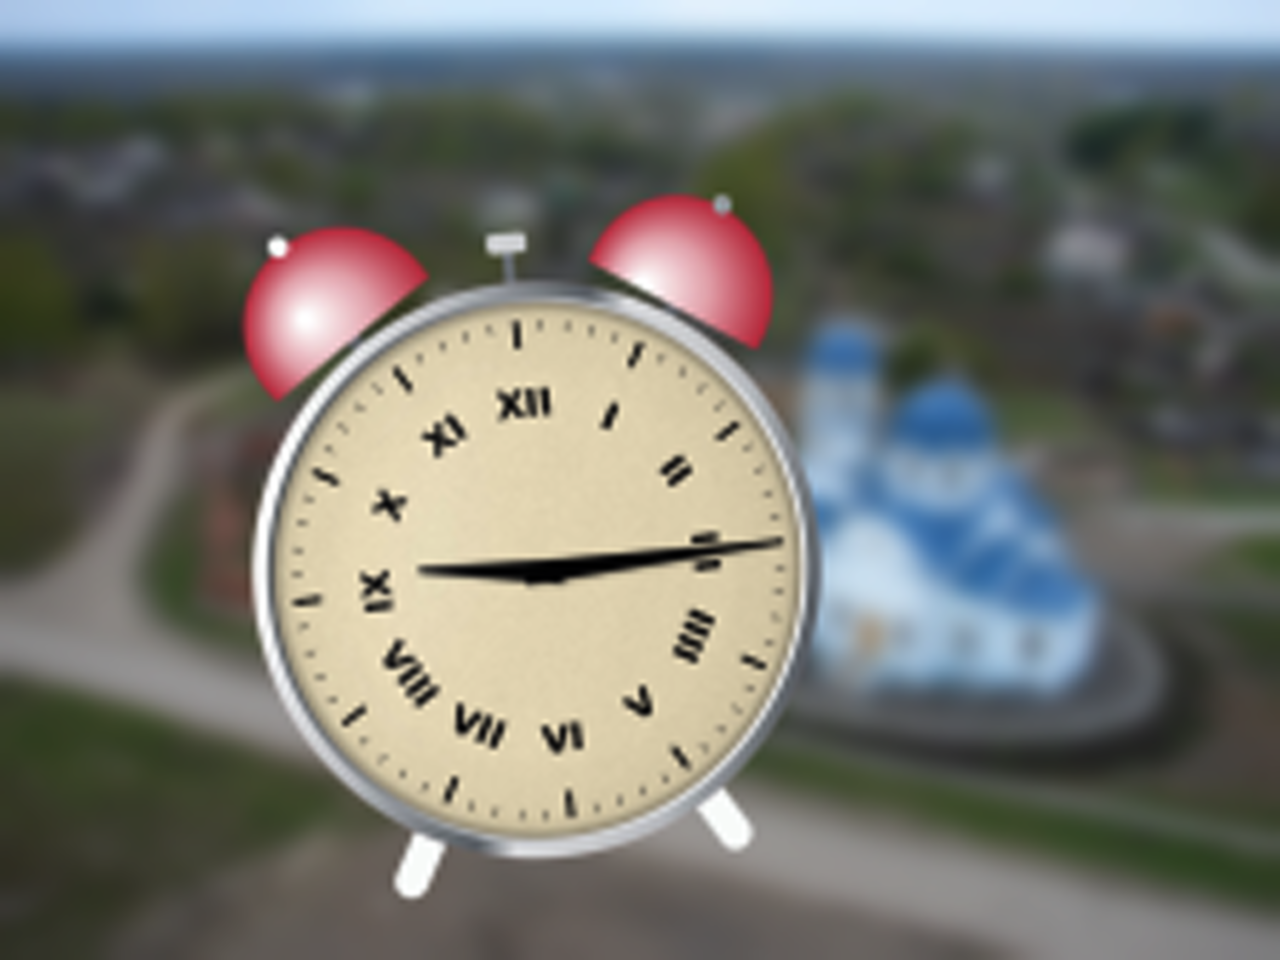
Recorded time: 9:15
